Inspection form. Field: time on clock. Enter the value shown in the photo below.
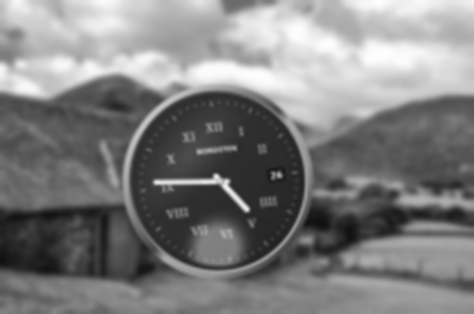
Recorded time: 4:46
